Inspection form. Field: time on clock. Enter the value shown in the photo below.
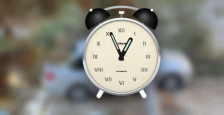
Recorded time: 12:56
